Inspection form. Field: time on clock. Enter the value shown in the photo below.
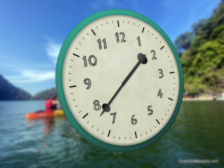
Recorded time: 1:38
